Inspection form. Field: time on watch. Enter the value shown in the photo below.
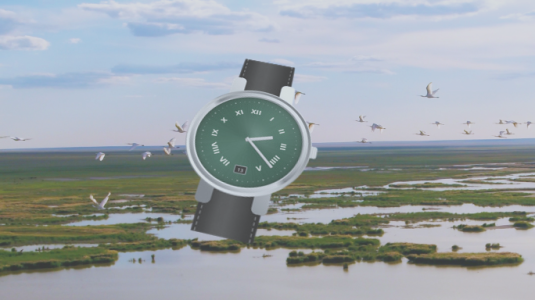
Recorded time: 2:22
